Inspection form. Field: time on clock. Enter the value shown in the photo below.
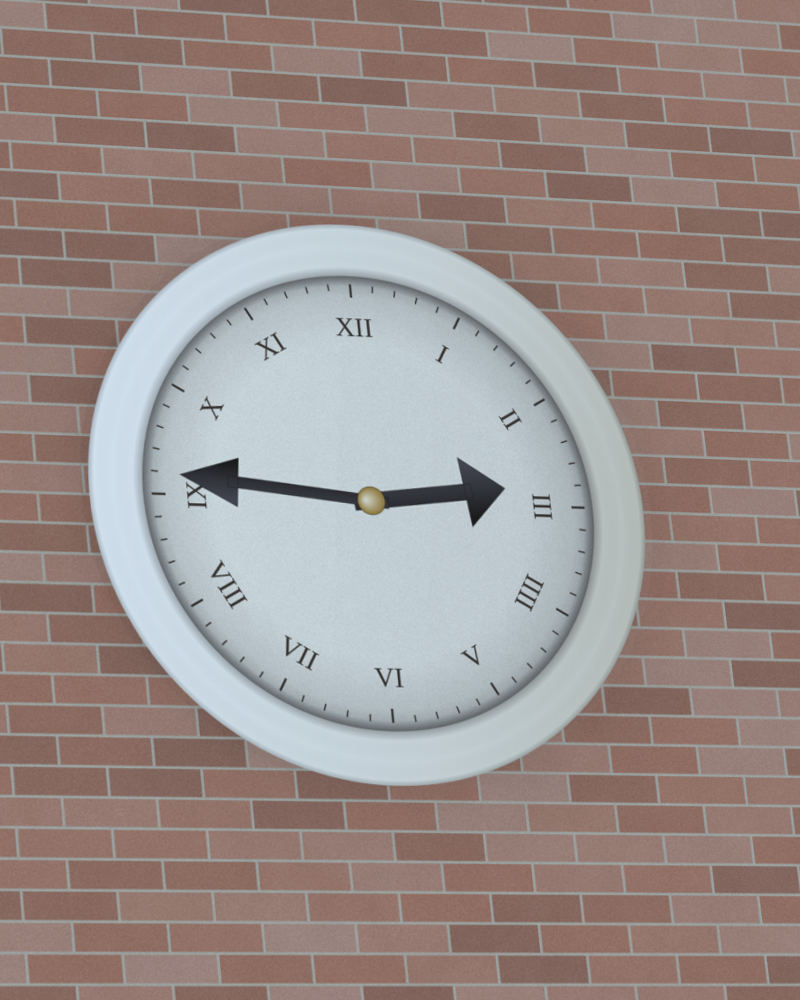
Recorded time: 2:46
